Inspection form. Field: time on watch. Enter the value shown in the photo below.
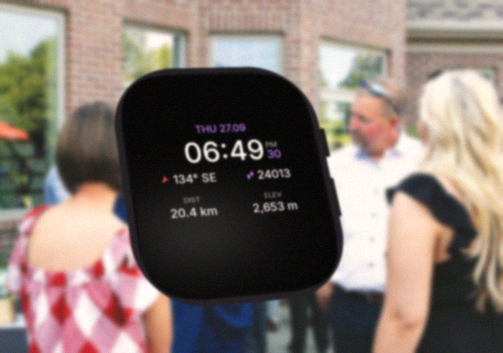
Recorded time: 6:49:30
